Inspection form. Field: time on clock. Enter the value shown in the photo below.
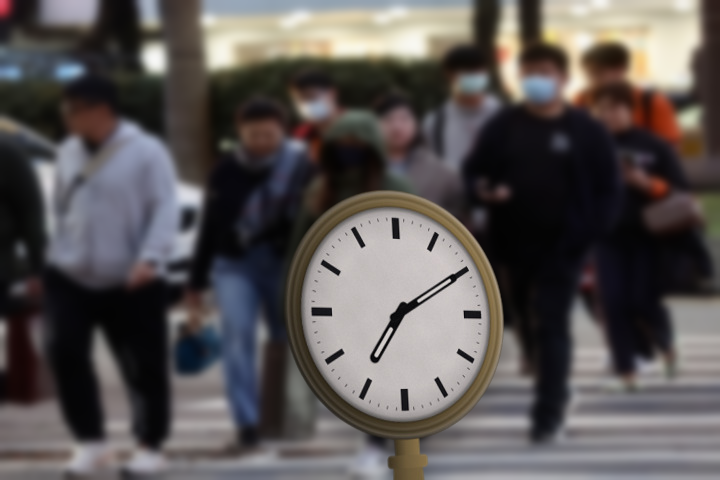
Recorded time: 7:10
